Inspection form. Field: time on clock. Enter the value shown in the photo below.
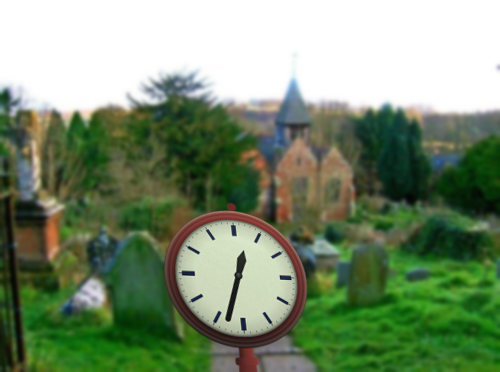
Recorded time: 12:33
